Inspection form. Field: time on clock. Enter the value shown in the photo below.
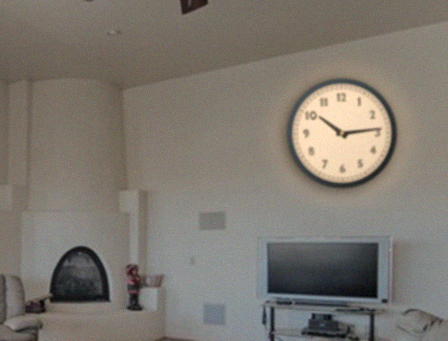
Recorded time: 10:14
